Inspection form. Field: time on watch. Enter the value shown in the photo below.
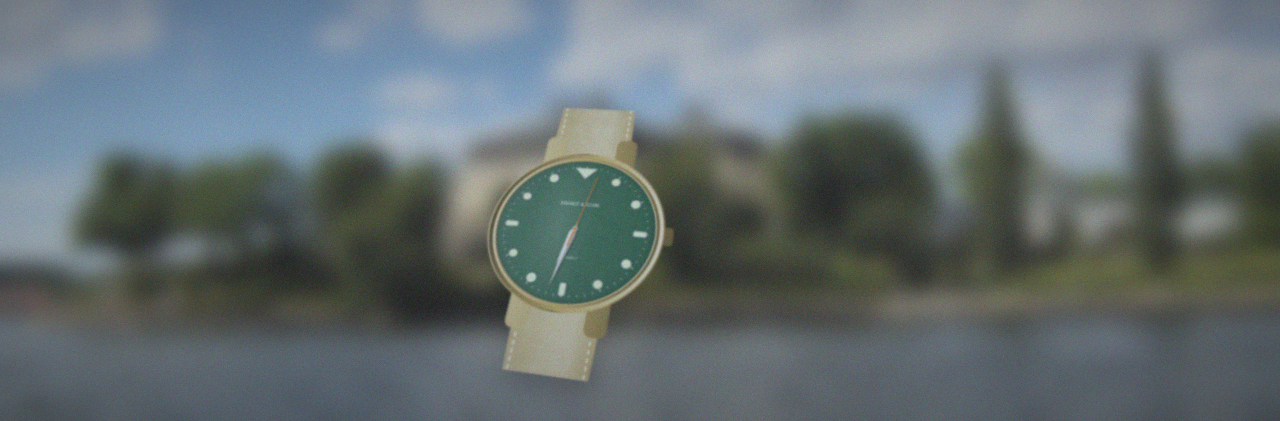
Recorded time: 6:32:02
